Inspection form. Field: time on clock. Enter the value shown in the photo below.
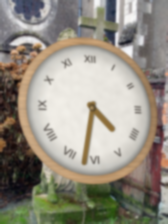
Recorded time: 4:32
